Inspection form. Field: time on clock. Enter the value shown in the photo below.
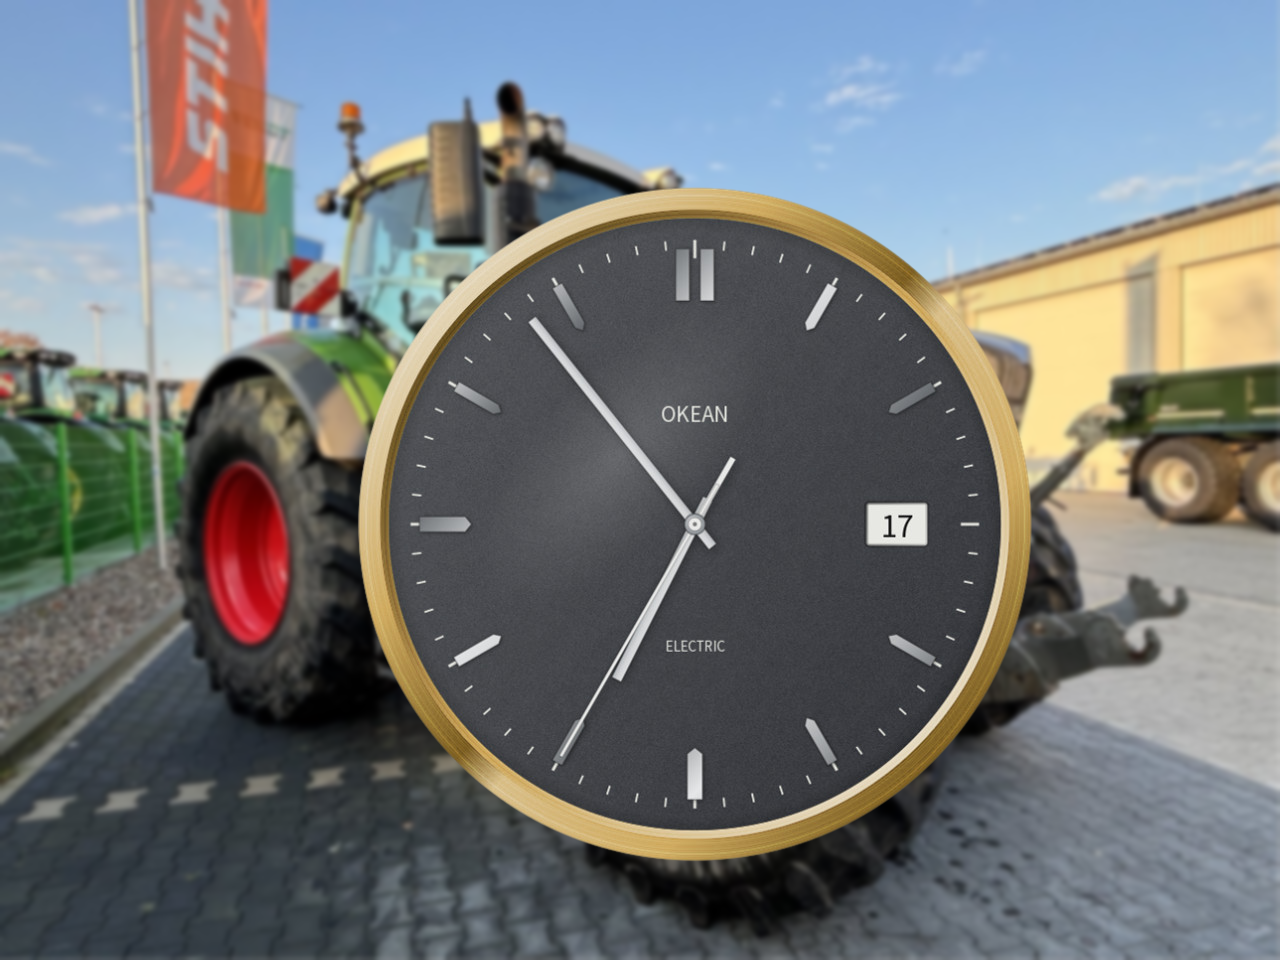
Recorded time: 6:53:35
